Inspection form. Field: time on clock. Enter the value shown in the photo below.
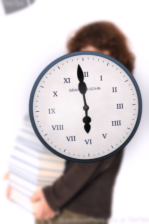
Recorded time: 5:59
